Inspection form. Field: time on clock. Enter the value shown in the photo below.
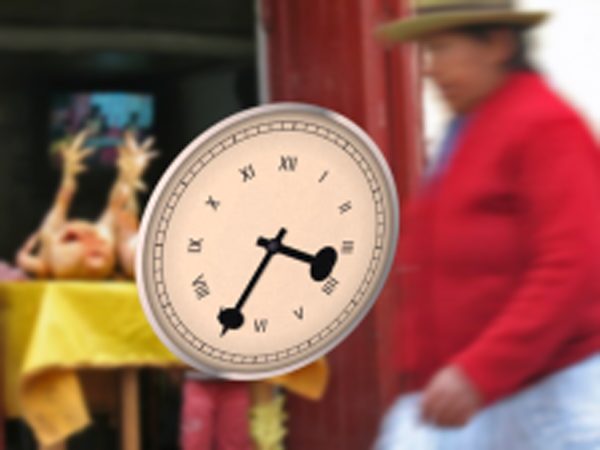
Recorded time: 3:34
